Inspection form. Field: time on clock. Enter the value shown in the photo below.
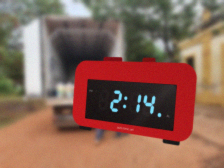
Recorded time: 2:14
